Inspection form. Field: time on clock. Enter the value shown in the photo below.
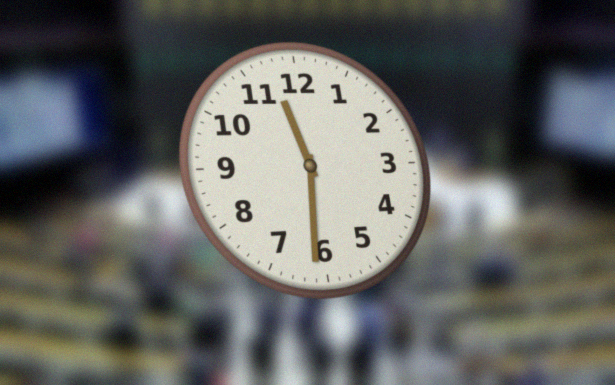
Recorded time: 11:31
